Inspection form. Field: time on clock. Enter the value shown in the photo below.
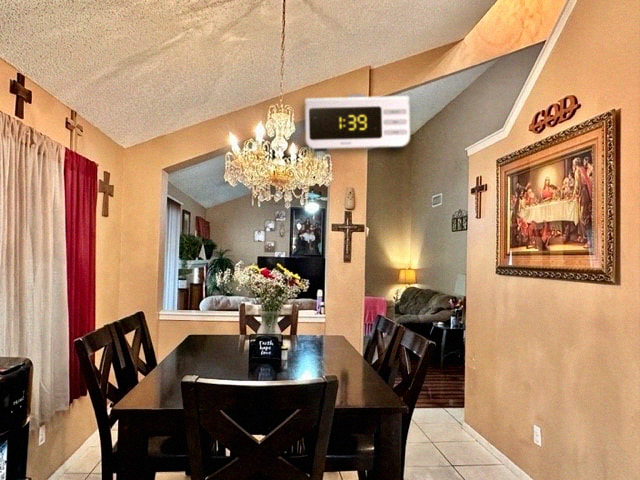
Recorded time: 1:39
